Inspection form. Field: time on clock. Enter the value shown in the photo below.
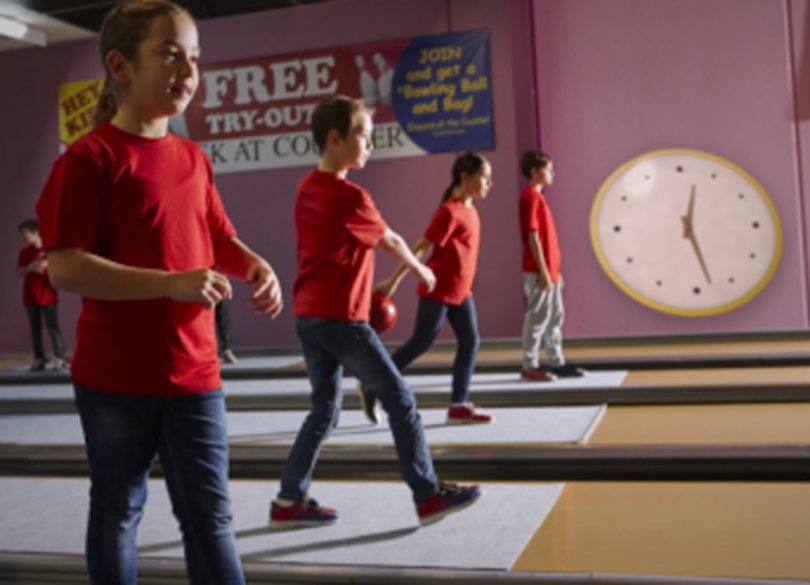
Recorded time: 12:28
